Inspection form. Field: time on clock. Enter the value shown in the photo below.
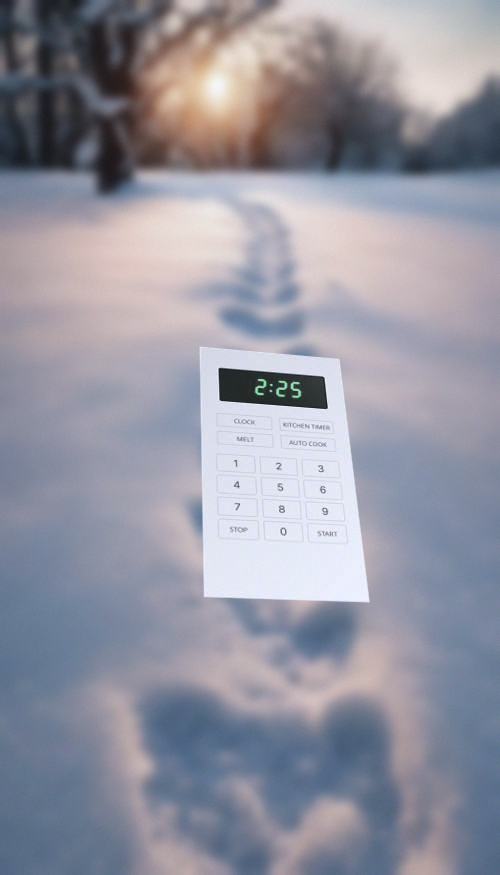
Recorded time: 2:25
